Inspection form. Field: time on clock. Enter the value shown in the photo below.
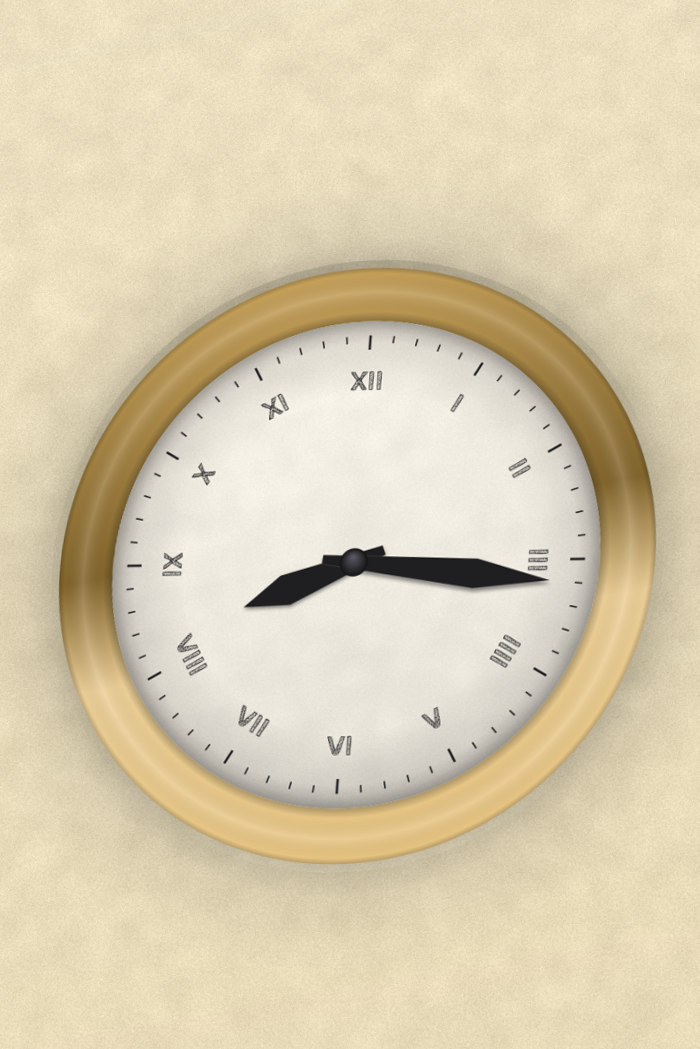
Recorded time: 8:16
